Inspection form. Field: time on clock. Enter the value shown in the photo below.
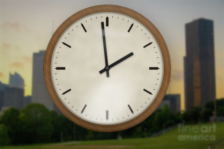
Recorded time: 1:59
